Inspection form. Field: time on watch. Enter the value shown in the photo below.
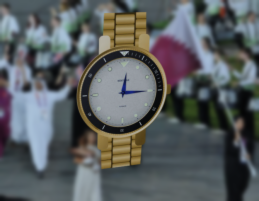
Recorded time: 12:15
